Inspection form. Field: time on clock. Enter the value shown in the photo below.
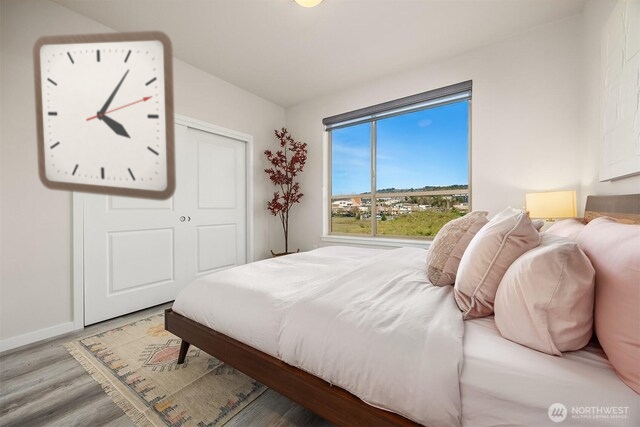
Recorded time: 4:06:12
